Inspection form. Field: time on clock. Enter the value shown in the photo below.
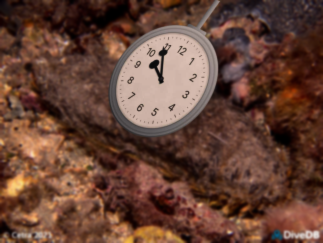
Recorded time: 9:54
